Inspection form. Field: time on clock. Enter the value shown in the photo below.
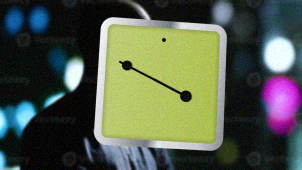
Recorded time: 3:49
